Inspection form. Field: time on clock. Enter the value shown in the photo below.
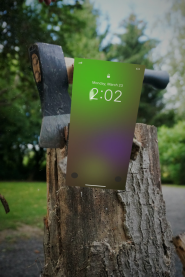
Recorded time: 2:02
